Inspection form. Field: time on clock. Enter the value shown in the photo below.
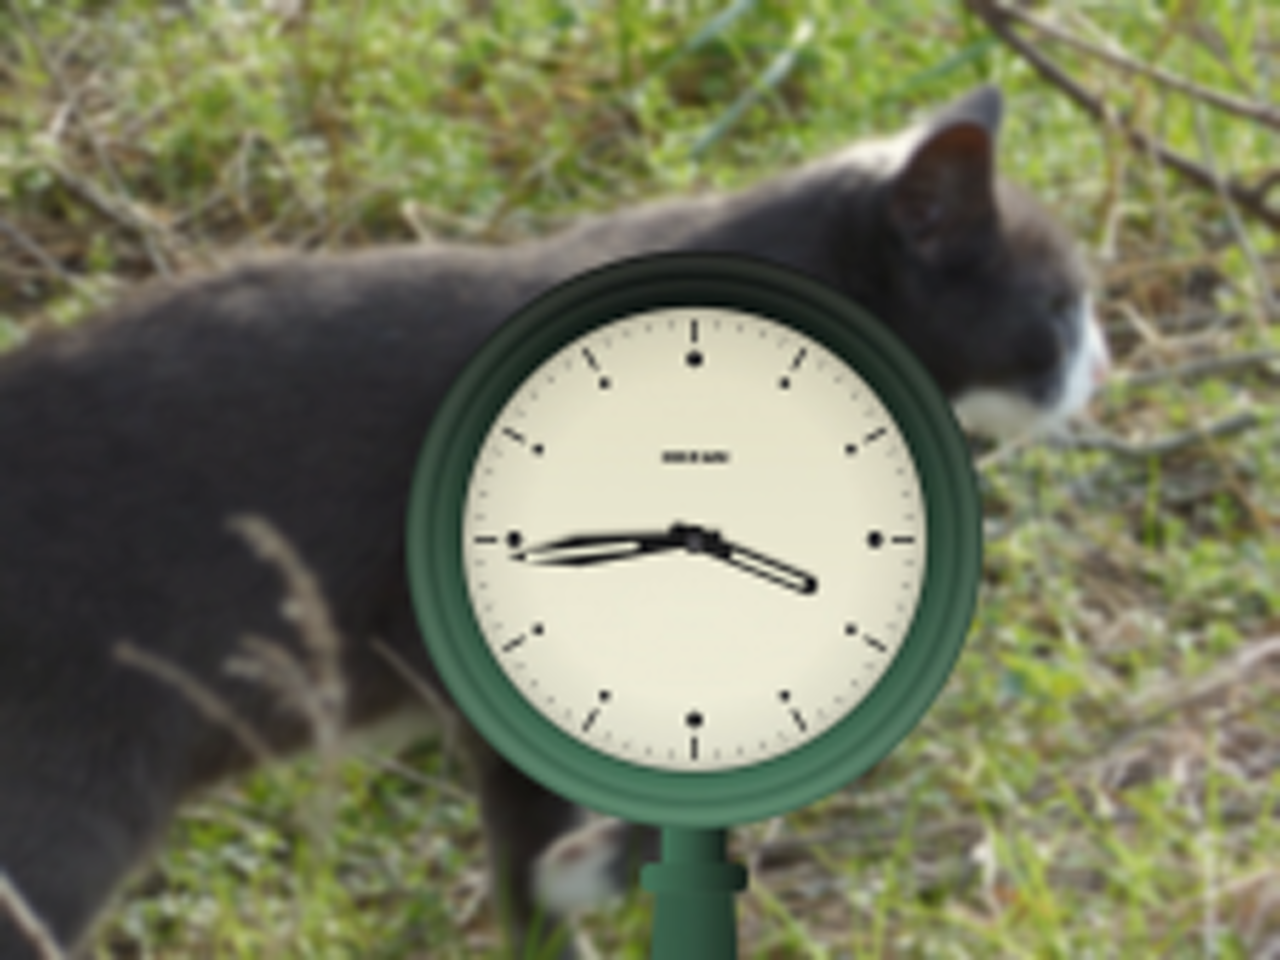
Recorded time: 3:44
